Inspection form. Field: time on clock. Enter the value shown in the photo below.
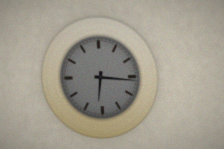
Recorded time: 6:16
